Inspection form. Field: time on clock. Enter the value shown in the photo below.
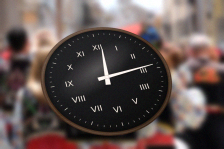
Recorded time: 12:14
